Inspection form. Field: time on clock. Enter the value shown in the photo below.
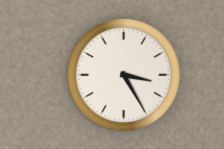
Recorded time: 3:25
